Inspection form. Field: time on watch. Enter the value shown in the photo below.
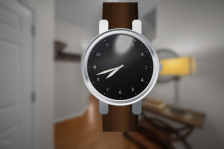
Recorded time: 7:42
